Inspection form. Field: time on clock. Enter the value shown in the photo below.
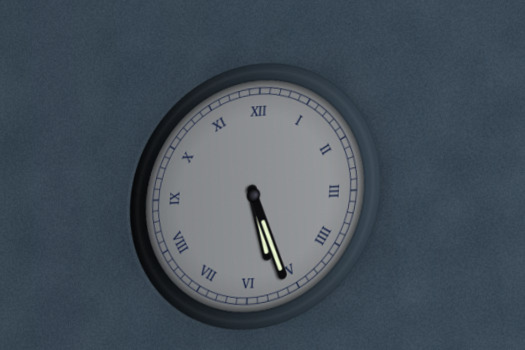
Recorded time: 5:26
